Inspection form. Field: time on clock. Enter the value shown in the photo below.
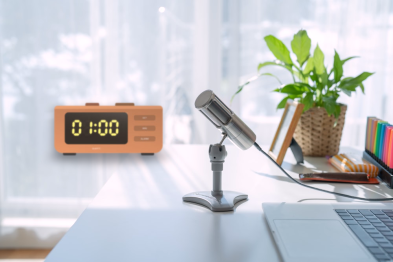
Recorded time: 1:00
